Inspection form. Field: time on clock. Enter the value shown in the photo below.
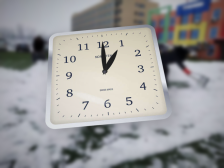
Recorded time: 1:00
